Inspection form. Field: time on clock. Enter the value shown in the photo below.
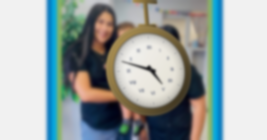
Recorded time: 4:48
